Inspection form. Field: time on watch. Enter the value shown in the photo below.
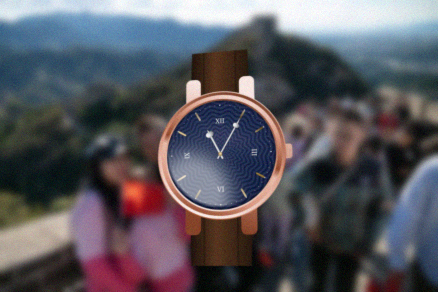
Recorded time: 11:05
